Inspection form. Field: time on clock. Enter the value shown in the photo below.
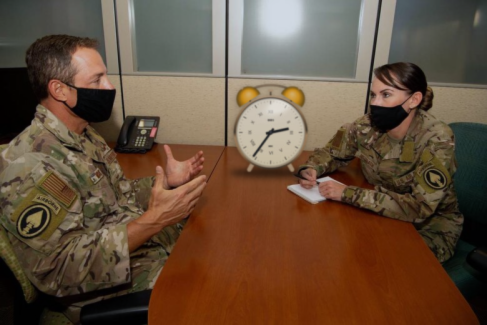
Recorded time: 2:36
